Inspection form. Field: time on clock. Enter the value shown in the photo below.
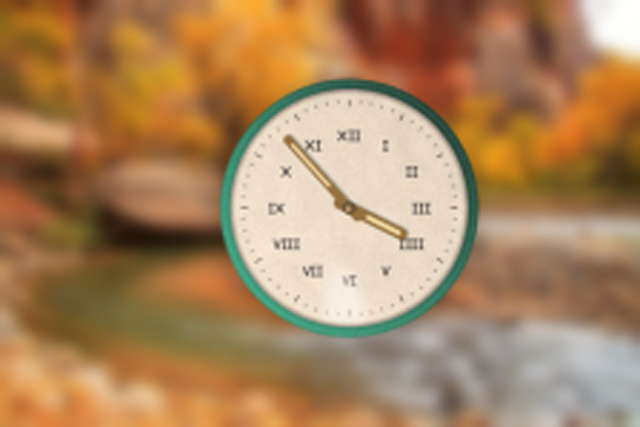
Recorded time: 3:53
